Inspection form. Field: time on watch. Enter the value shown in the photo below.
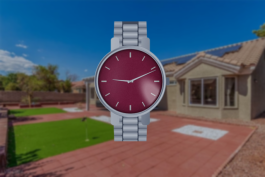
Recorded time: 9:11
